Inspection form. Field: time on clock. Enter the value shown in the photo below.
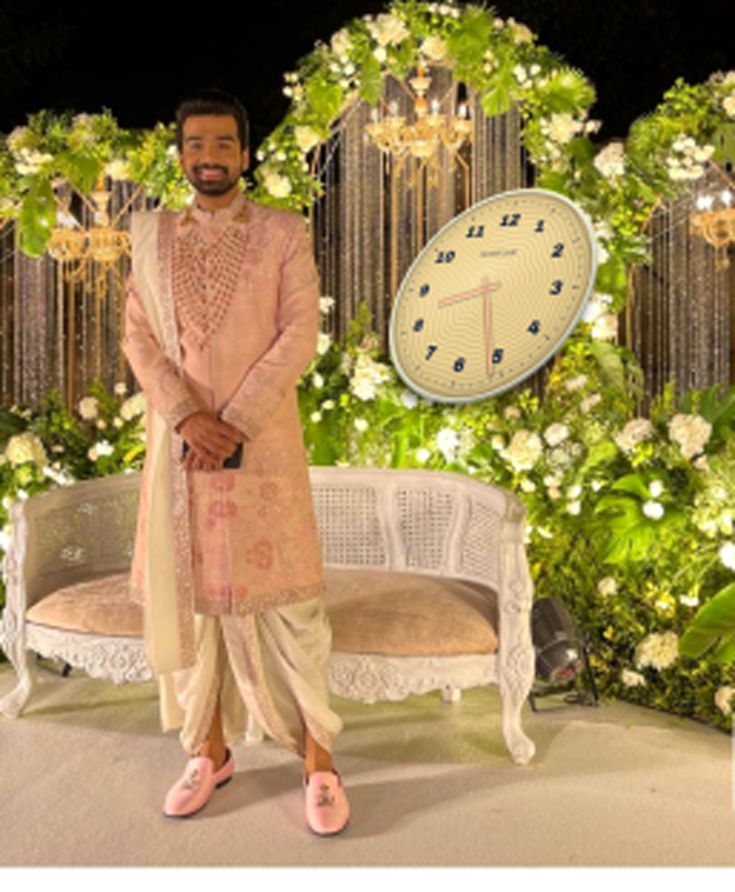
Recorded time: 8:26
